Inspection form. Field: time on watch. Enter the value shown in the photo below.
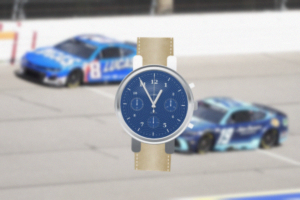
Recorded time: 12:55
